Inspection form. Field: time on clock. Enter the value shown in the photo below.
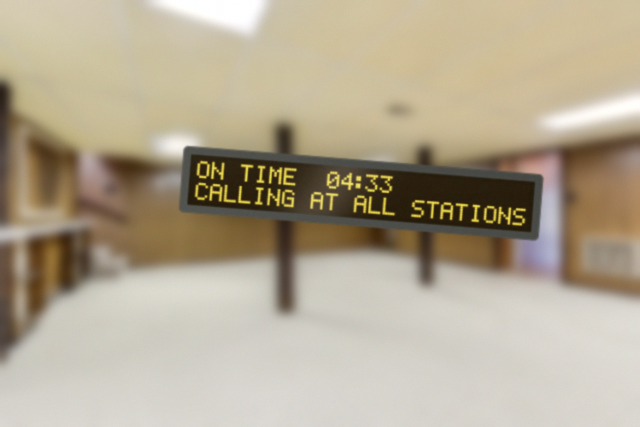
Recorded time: 4:33
